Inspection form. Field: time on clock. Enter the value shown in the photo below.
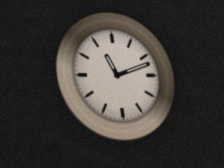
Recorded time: 11:12
